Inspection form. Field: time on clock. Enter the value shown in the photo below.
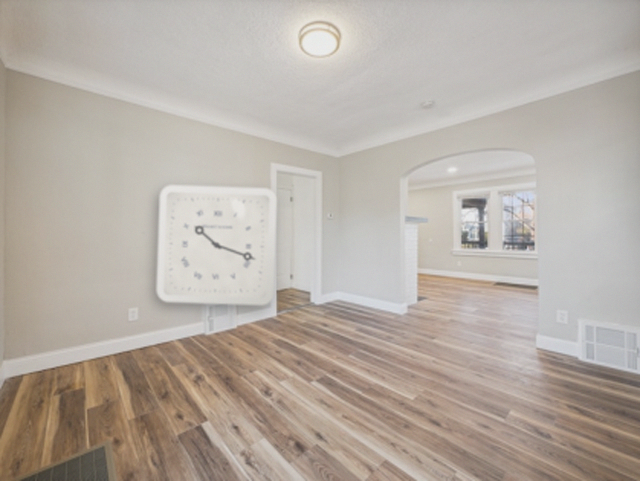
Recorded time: 10:18
